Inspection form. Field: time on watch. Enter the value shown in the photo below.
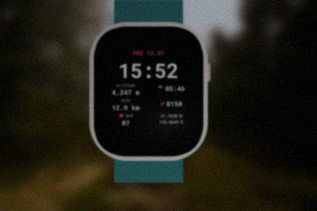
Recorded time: 15:52
